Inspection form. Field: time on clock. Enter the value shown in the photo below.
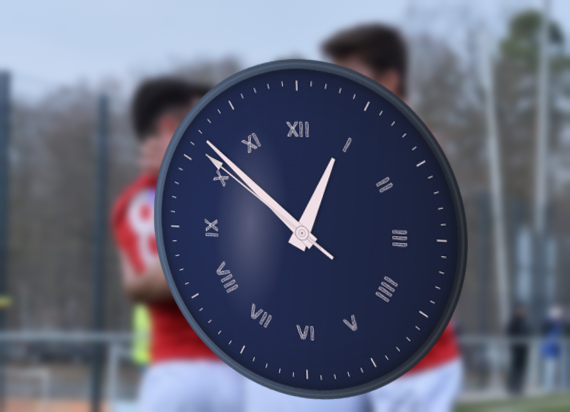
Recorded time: 12:51:51
